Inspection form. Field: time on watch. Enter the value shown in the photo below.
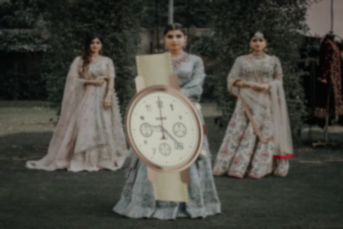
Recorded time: 9:22
